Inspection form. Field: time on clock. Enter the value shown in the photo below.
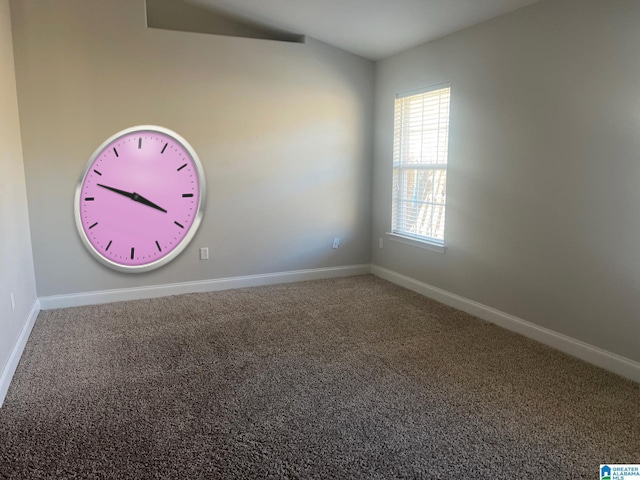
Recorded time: 3:48
